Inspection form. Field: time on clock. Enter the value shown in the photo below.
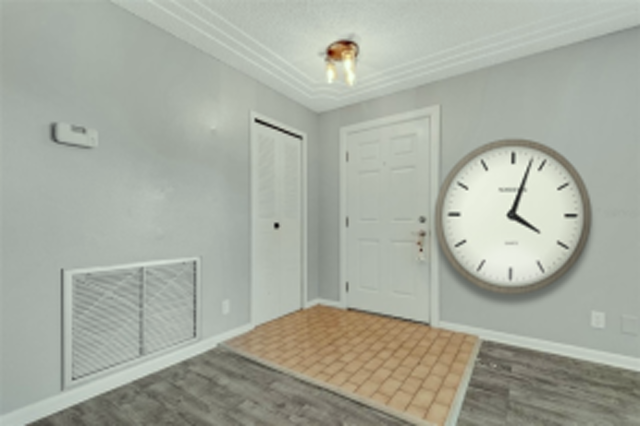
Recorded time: 4:03
